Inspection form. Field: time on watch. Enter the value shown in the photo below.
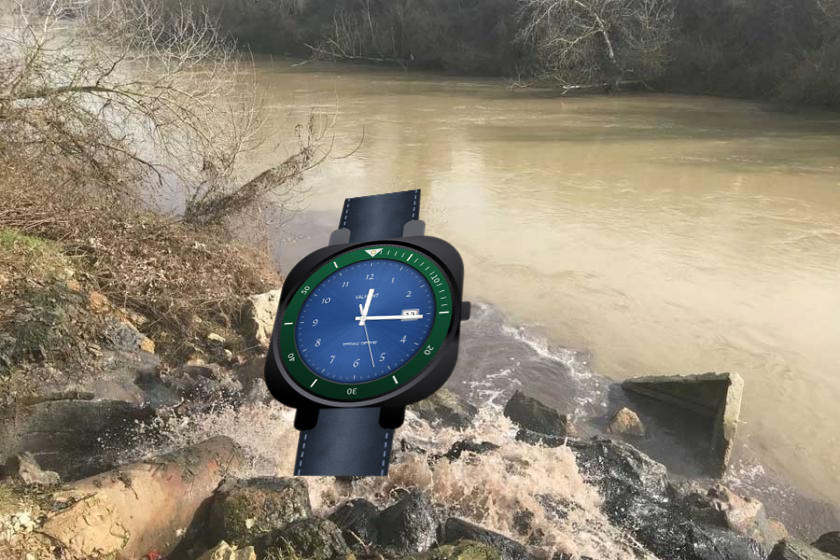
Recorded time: 12:15:27
